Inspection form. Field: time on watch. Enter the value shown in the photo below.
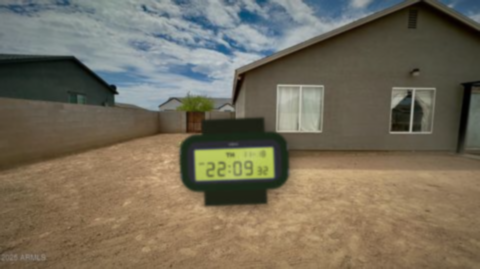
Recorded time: 22:09
